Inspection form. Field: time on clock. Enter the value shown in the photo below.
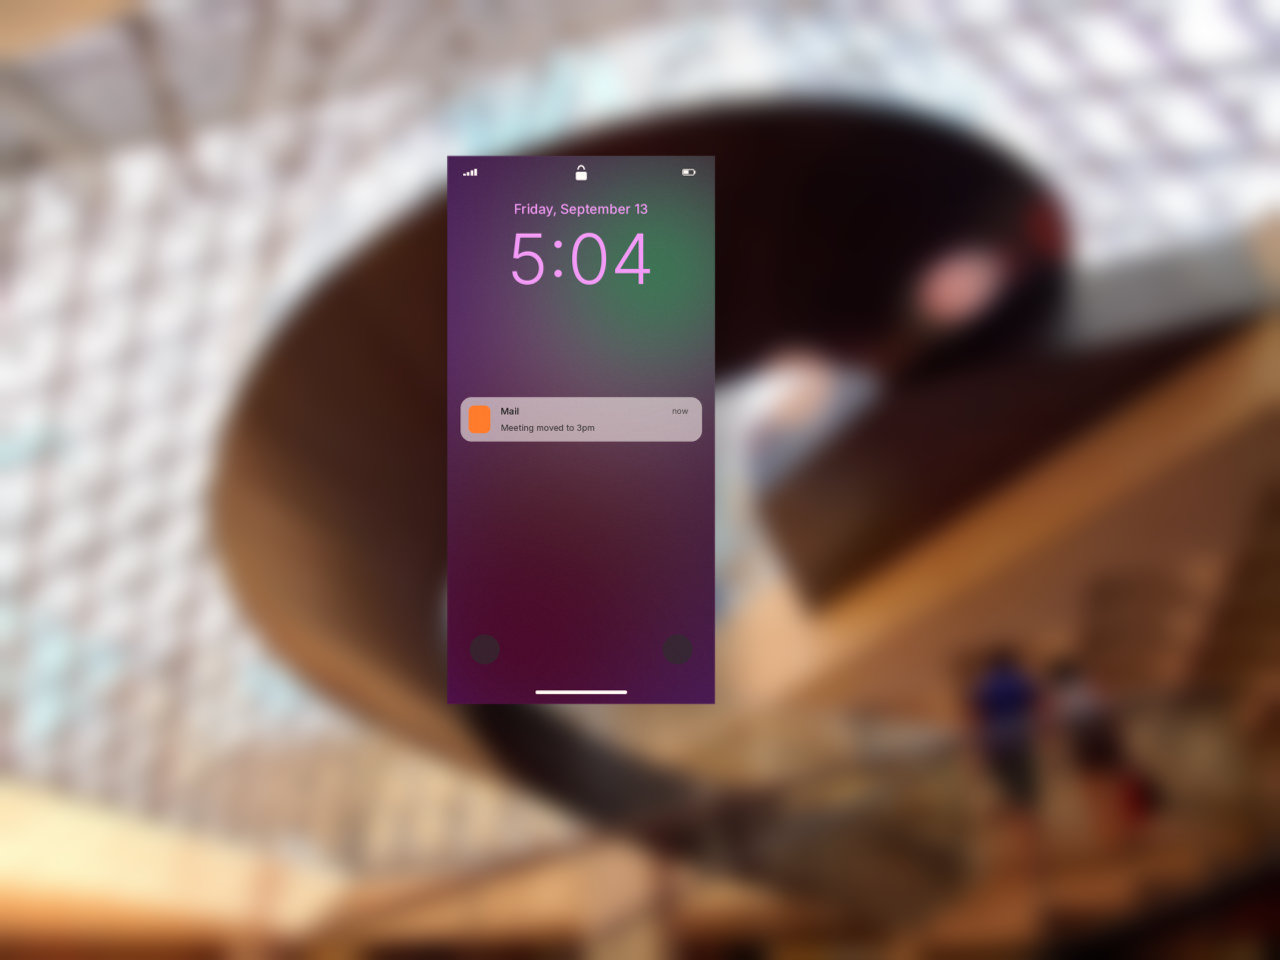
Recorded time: 5:04
